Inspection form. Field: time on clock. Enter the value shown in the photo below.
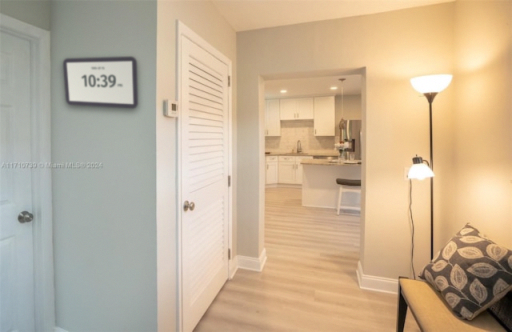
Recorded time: 10:39
